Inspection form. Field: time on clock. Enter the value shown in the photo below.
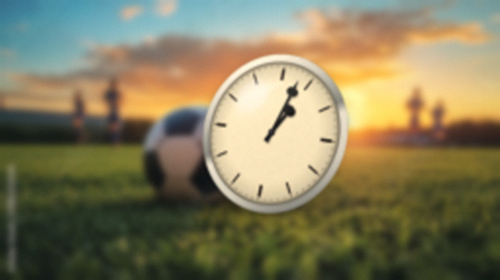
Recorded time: 1:03
